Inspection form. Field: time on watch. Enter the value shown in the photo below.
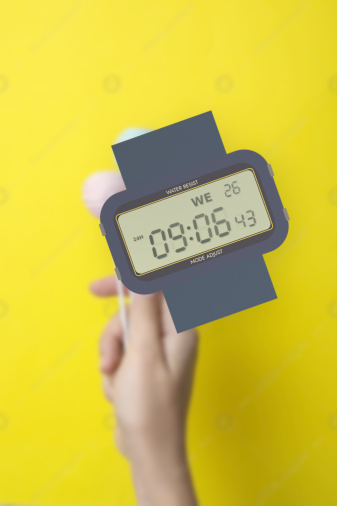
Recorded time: 9:06:43
